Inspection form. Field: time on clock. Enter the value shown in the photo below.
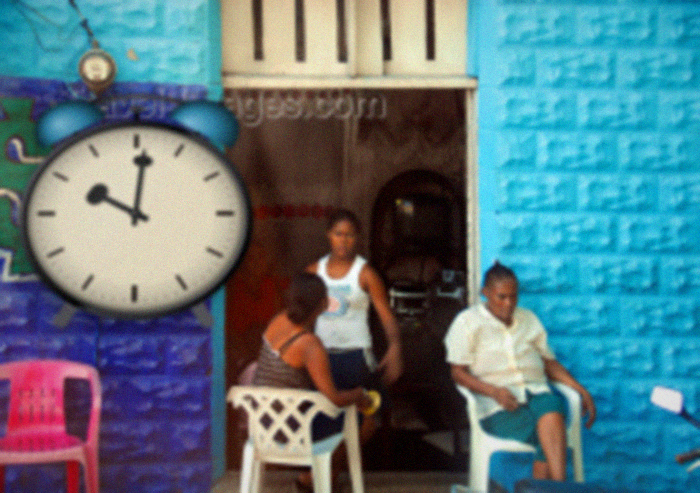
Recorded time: 10:01
